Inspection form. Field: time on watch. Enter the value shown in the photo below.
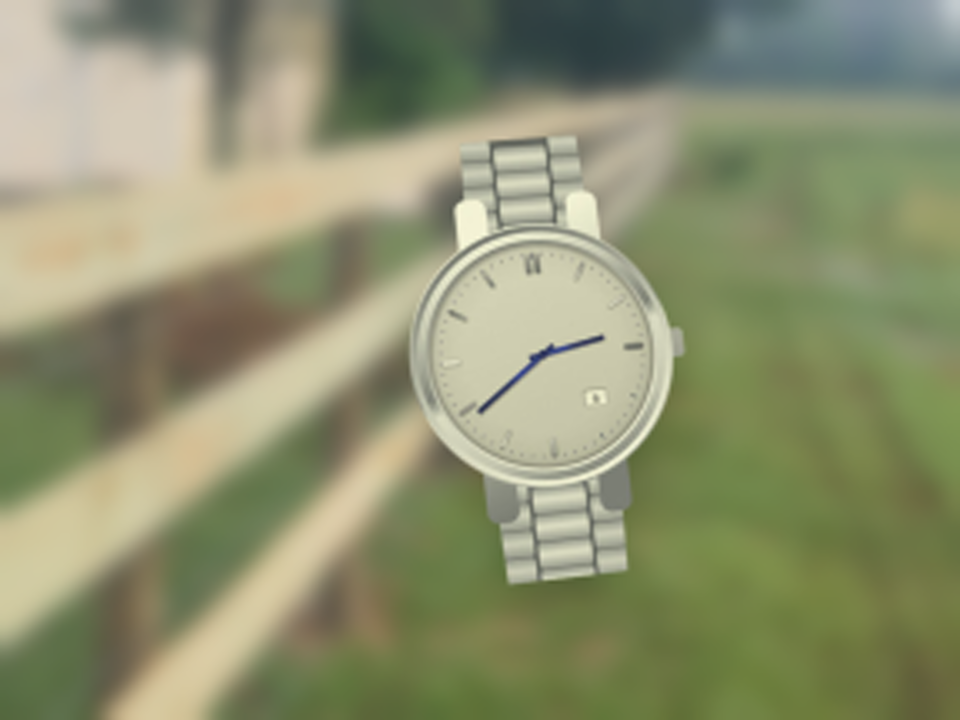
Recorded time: 2:39
